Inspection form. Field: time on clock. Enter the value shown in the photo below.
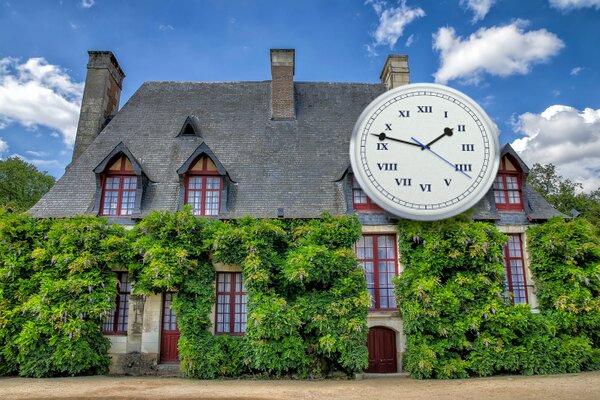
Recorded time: 1:47:21
